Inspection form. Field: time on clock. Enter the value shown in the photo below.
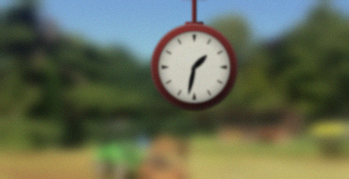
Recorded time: 1:32
